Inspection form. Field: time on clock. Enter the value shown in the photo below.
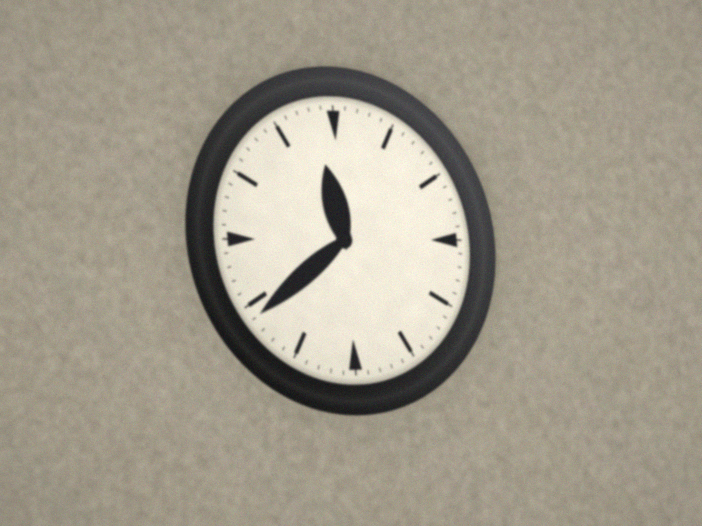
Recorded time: 11:39
